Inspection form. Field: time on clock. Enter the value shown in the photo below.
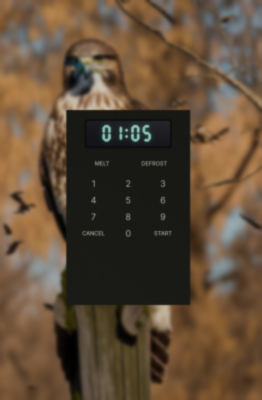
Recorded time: 1:05
